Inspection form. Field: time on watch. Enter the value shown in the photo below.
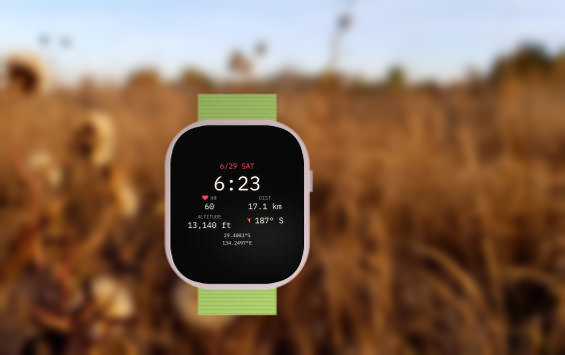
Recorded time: 6:23
